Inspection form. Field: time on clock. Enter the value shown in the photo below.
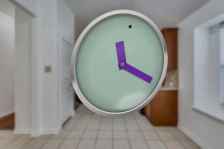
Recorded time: 11:18
